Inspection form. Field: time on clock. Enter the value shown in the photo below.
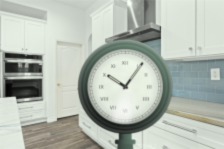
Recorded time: 10:06
